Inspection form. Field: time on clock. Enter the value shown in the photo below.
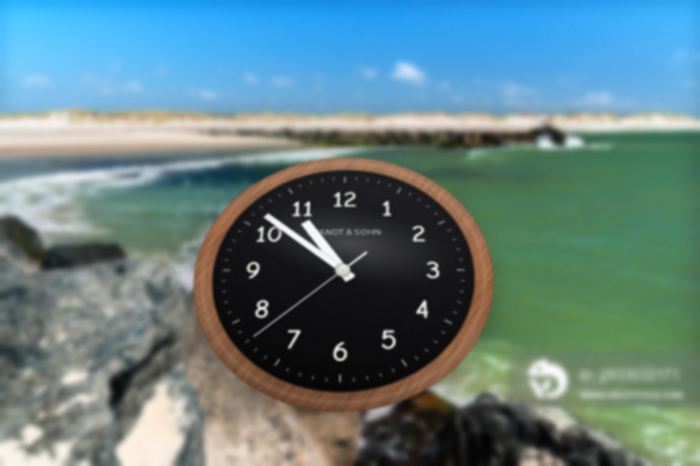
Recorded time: 10:51:38
